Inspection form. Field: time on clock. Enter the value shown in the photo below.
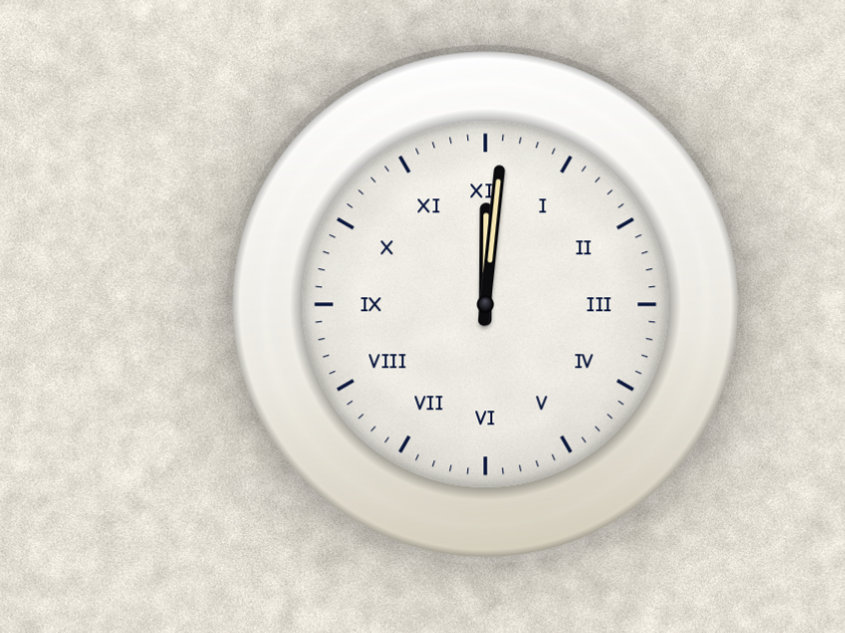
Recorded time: 12:01
